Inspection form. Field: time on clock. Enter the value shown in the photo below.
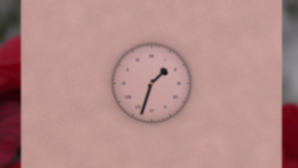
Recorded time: 1:33
